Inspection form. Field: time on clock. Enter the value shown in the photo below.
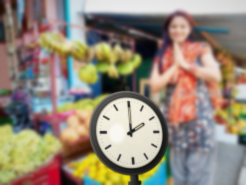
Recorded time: 2:00
